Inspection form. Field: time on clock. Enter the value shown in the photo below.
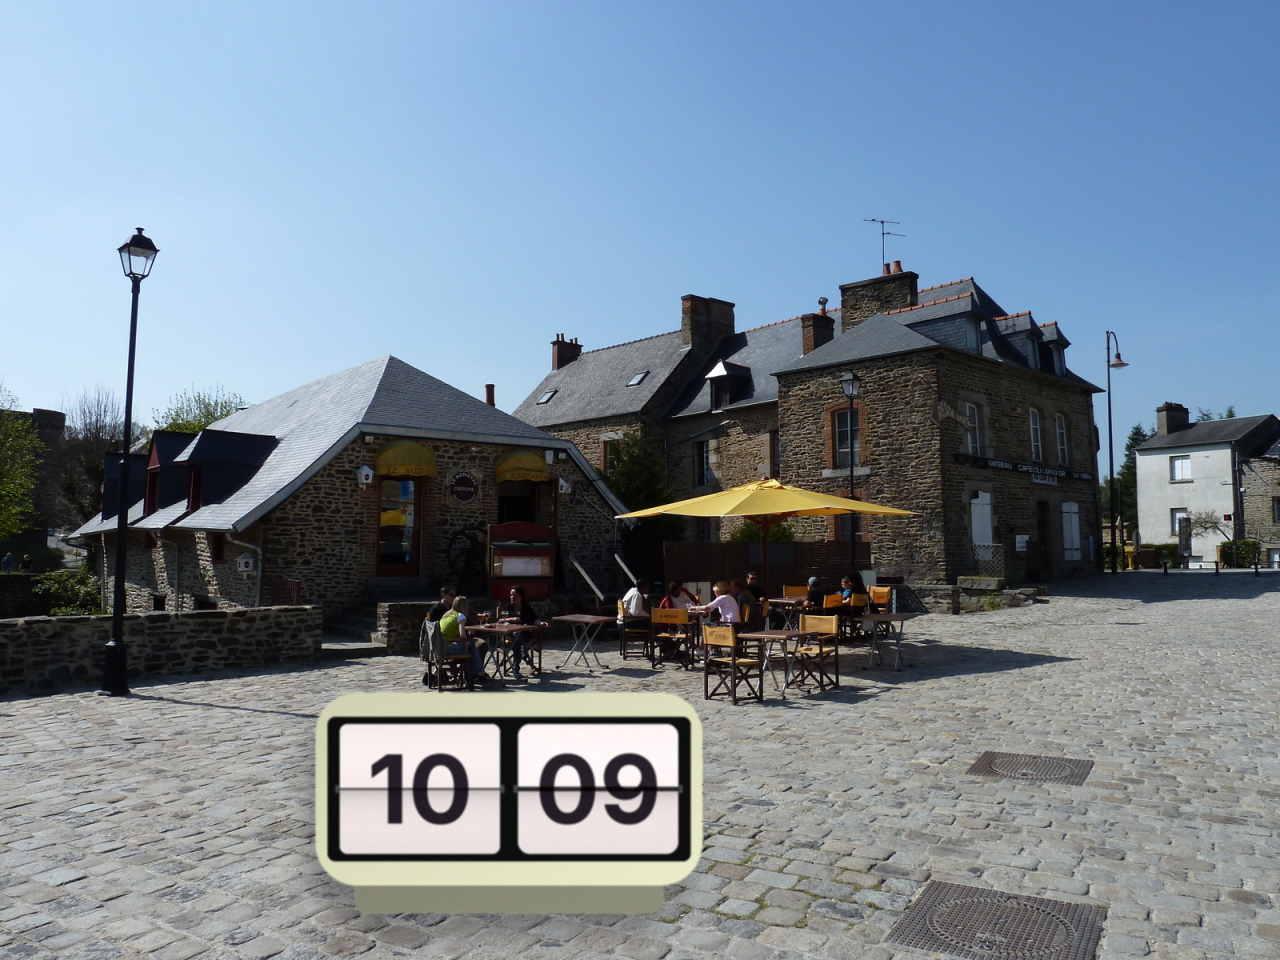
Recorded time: 10:09
